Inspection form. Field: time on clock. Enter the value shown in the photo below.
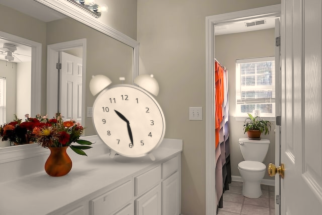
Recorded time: 10:29
